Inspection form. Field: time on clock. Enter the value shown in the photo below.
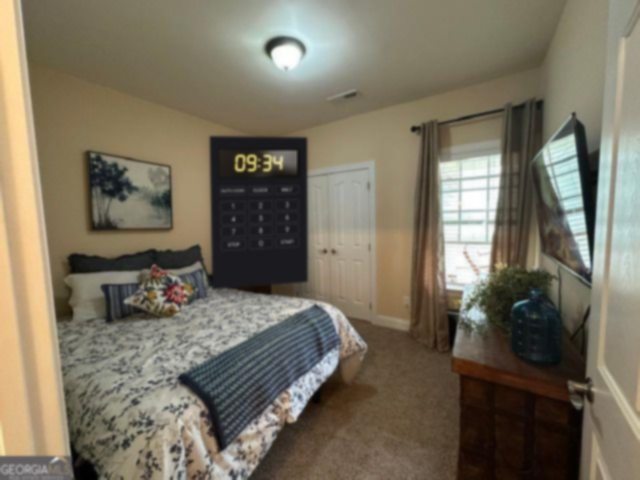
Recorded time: 9:34
